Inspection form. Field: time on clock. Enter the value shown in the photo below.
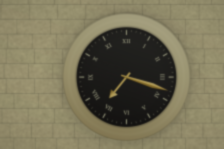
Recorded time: 7:18
